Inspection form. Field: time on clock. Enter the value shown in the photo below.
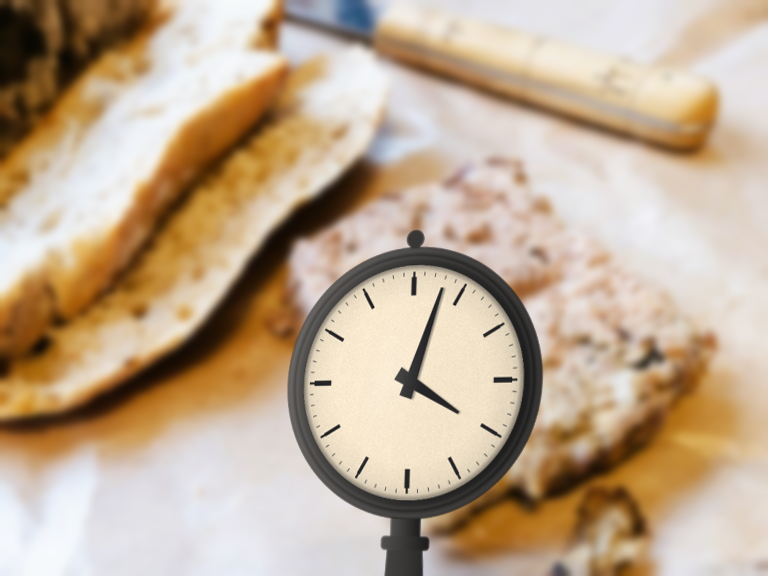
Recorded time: 4:03
